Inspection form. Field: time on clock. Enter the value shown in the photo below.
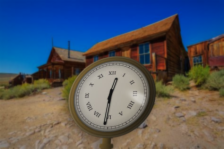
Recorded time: 12:31
